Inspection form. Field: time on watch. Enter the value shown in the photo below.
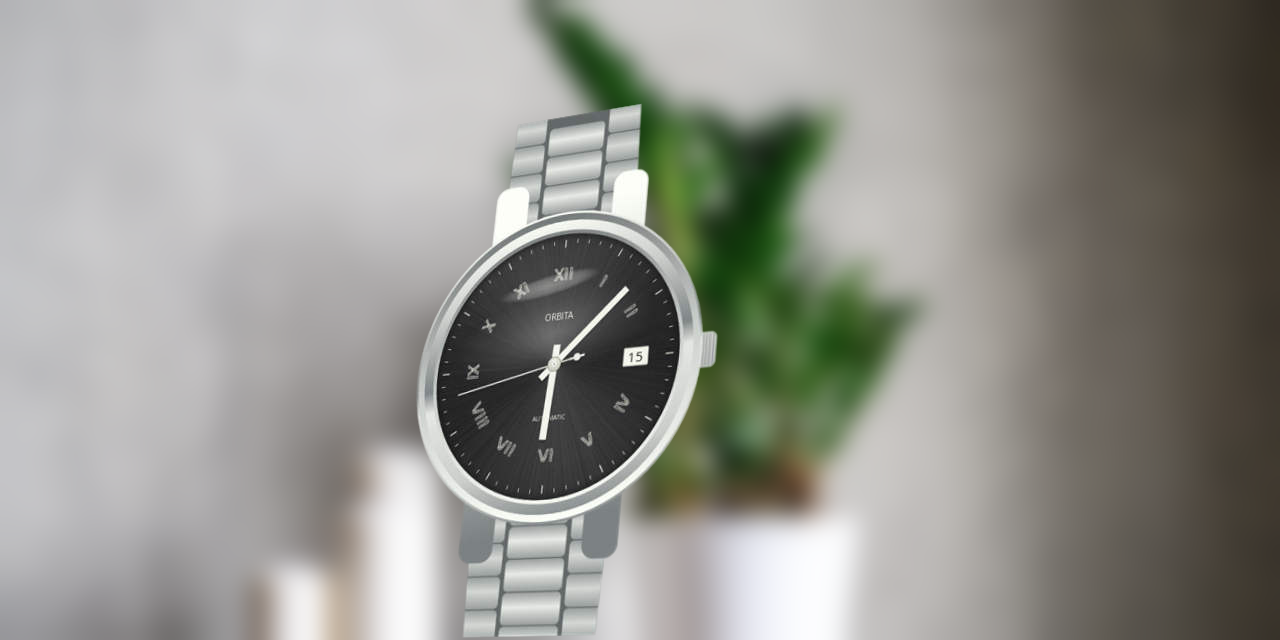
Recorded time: 6:07:43
